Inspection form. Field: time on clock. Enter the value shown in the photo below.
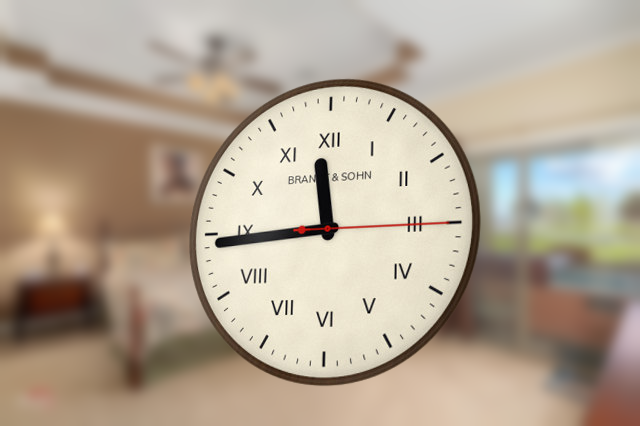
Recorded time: 11:44:15
